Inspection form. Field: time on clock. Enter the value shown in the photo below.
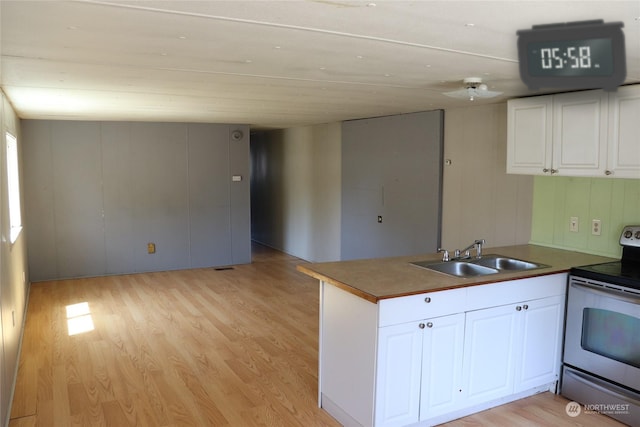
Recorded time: 5:58
